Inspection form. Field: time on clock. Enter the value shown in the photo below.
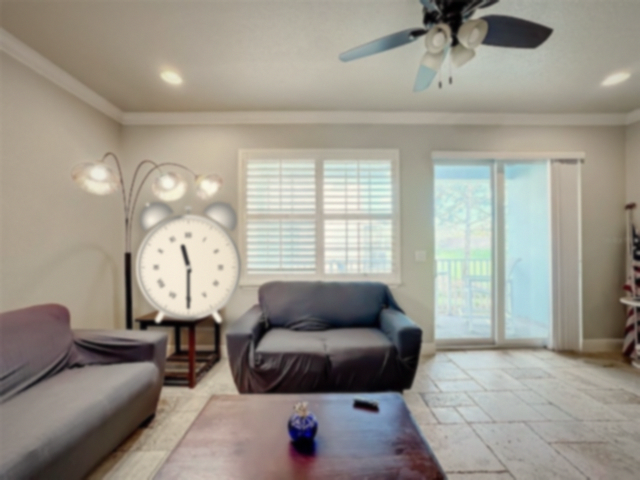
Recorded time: 11:30
